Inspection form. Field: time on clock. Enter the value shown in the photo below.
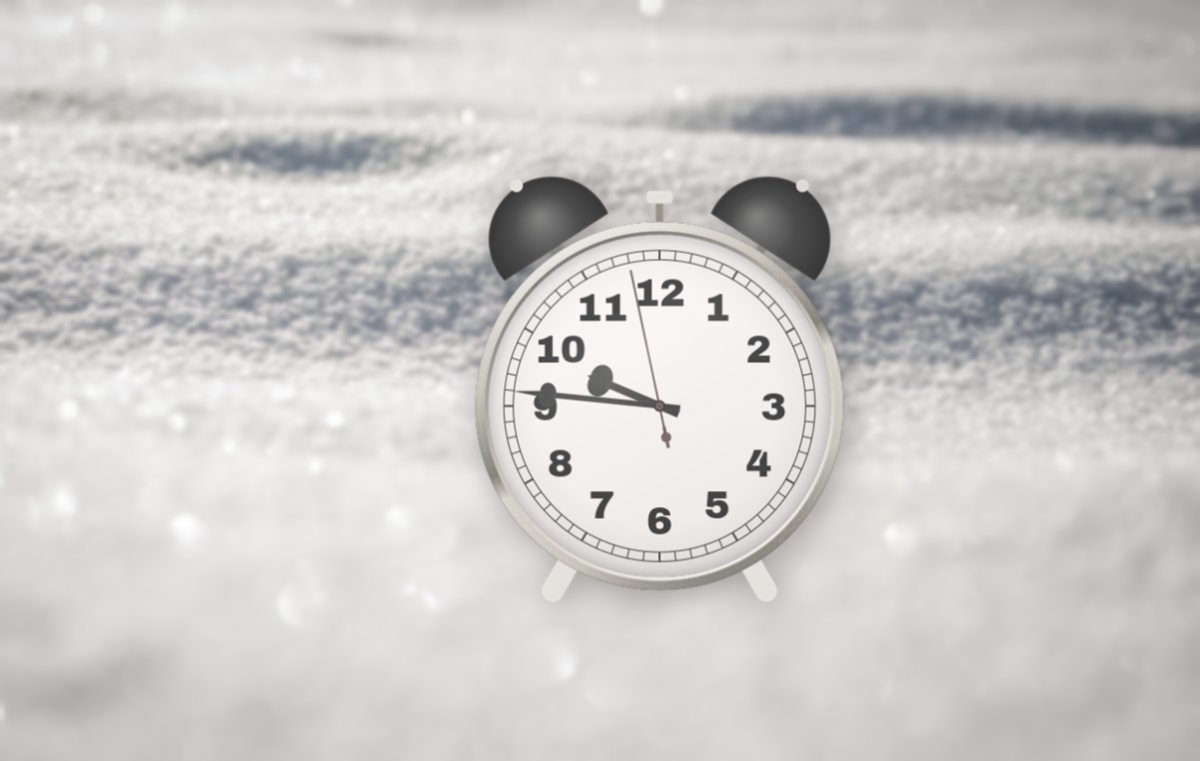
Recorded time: 9:45:58
